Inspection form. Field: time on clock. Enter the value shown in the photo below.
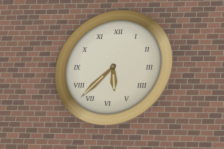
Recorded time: 5:37
